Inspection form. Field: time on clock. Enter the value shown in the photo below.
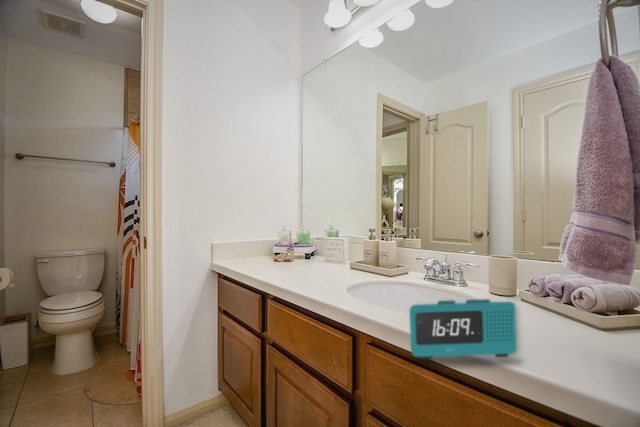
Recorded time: 16:09
